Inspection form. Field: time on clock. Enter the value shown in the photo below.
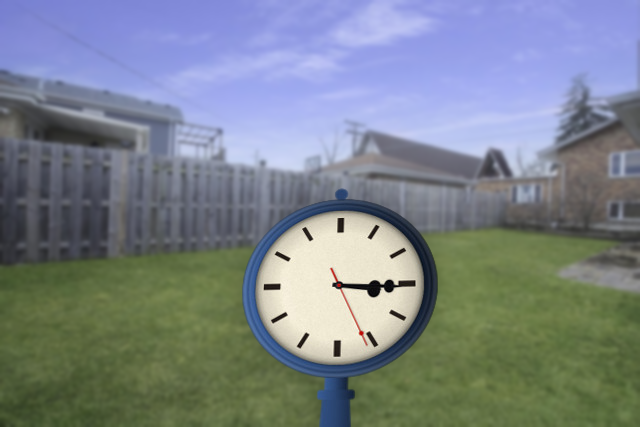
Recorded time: 3:15:26
